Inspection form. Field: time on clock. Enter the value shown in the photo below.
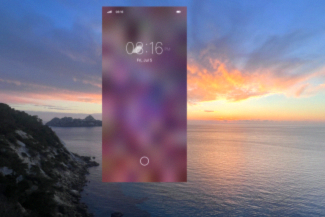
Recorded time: 8:16
